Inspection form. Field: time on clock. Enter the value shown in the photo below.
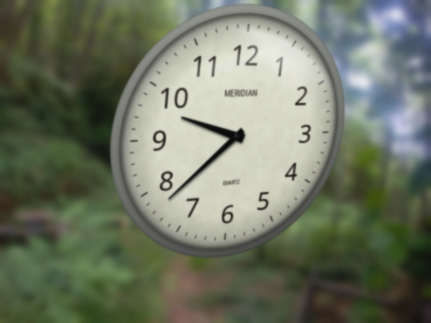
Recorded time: 9:38
